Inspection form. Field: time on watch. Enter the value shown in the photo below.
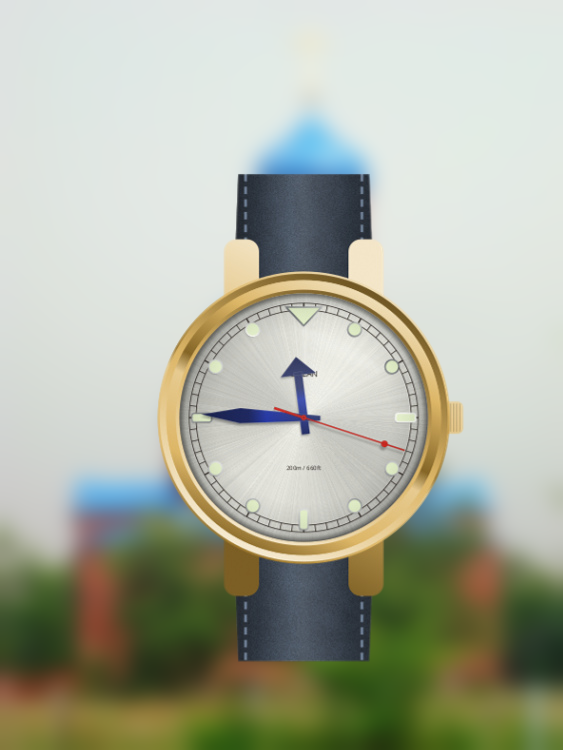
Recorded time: 11:45:18
